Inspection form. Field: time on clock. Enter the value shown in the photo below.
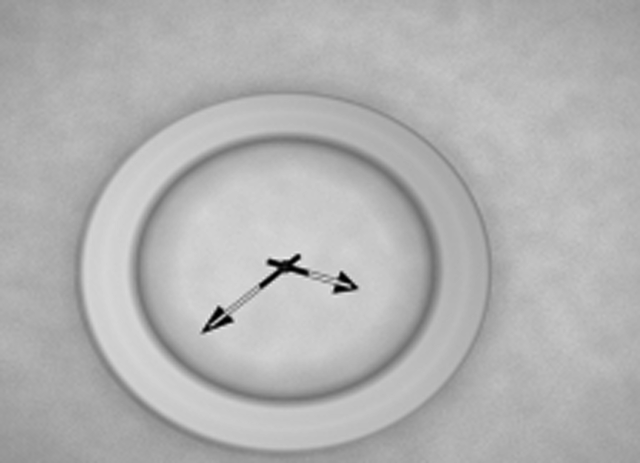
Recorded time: 3:38
